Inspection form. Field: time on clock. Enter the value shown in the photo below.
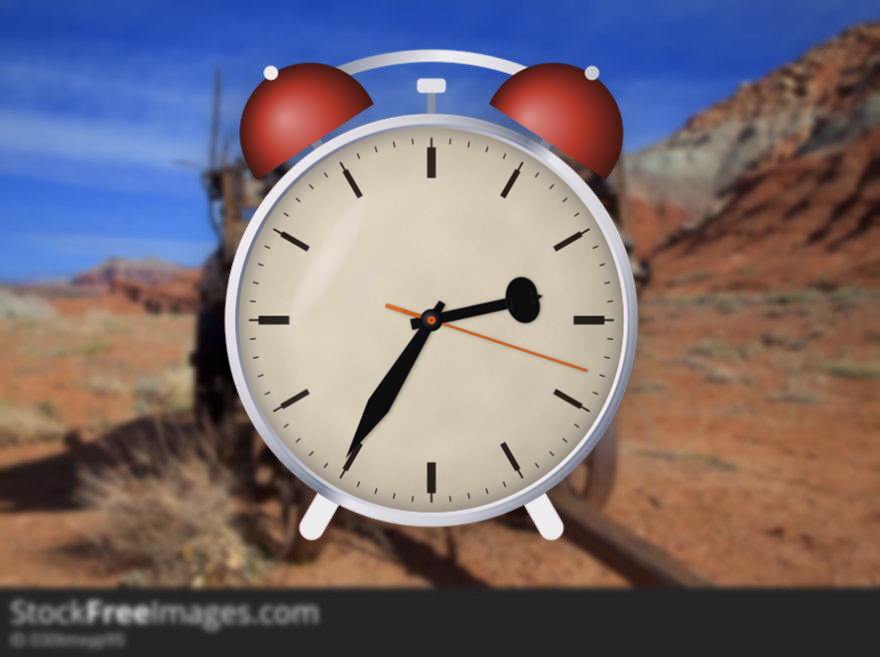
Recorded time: 2:35:18
